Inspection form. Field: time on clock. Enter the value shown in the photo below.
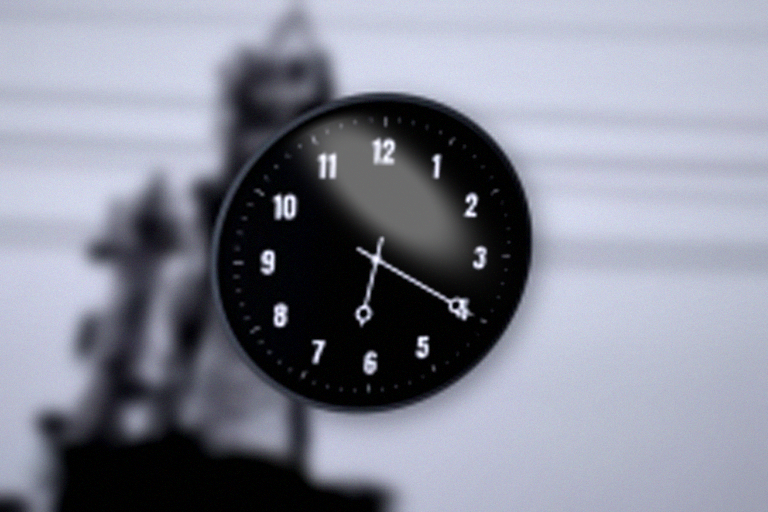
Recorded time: 6:20
